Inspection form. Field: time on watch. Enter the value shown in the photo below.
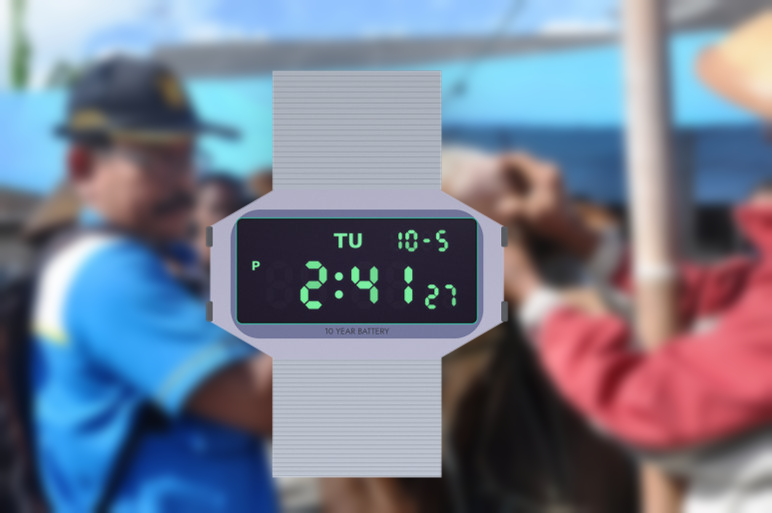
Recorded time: 2:41:27
